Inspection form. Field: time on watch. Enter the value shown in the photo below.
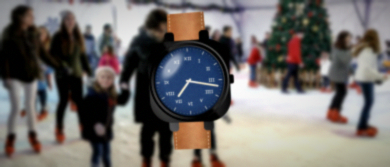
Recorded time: 7:17
